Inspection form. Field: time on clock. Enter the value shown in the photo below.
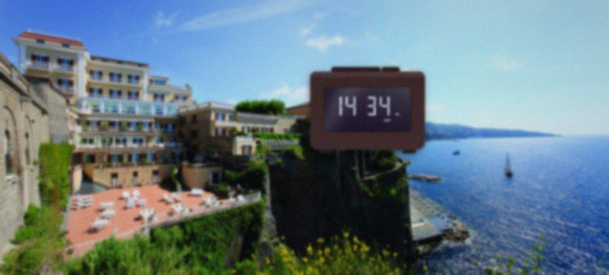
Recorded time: 14:34
